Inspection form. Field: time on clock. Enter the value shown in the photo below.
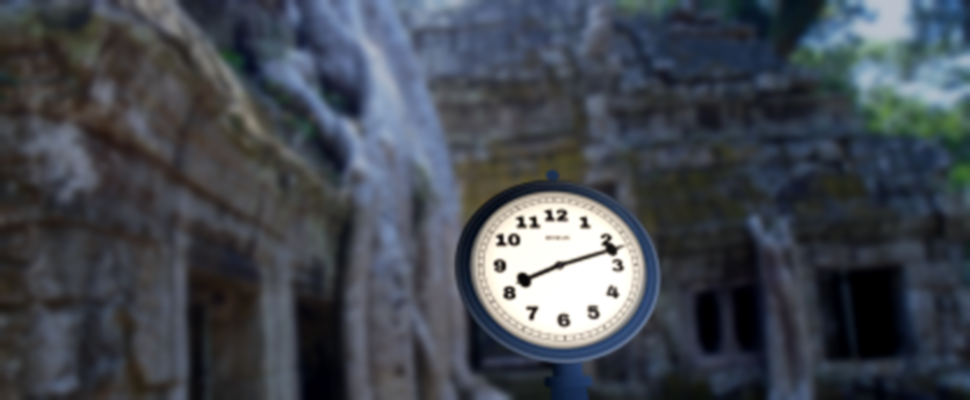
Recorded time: 8:12
